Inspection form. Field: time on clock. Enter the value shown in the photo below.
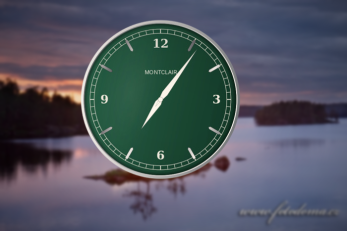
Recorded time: 7:06
